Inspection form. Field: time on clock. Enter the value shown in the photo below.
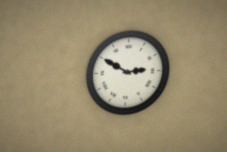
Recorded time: 2:50
